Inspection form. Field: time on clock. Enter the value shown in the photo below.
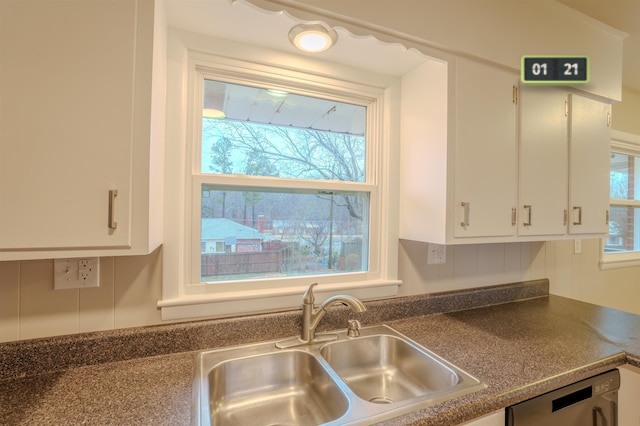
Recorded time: 1:21
